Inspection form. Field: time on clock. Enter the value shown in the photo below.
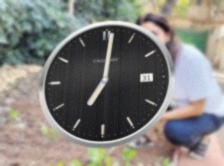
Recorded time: 7:01
